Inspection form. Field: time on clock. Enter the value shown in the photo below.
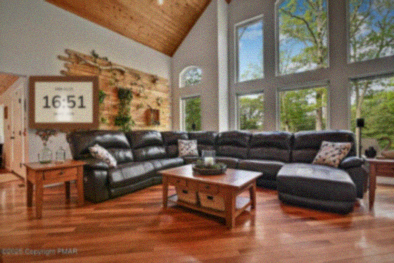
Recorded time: 16:51
